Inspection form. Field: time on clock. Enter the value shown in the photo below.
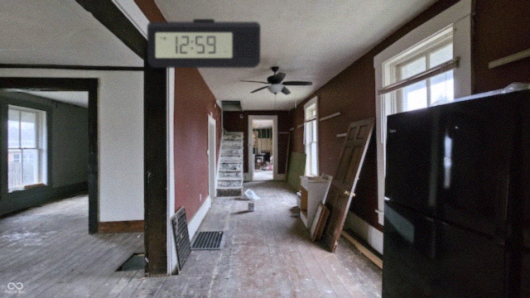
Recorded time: 12:59
